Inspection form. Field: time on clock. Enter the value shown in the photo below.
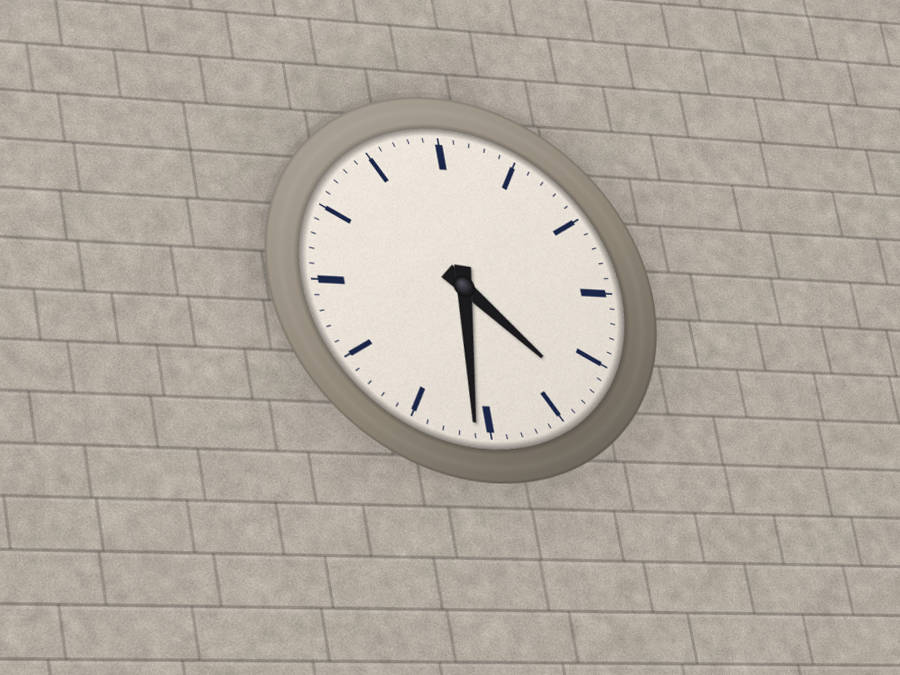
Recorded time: 4:31
